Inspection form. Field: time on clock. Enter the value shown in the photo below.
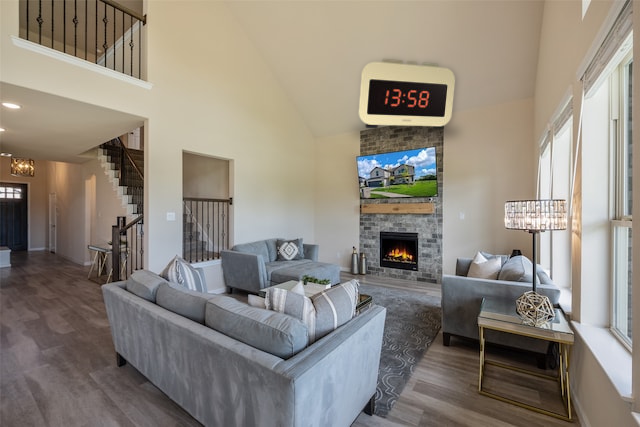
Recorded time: 13:58
